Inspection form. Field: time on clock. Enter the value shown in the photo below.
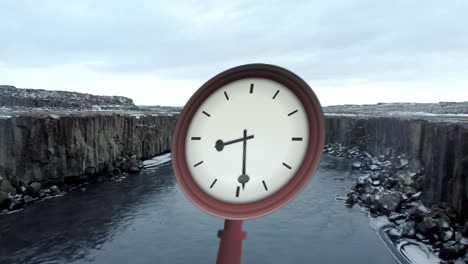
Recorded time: 8:29
